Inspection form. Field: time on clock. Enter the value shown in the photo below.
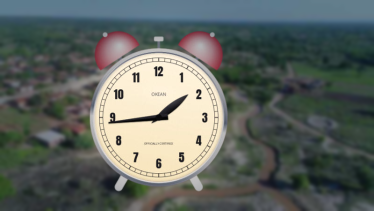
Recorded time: 1:44
